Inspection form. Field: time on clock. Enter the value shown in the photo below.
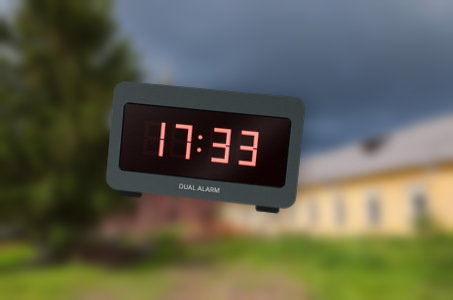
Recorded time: 17:33
